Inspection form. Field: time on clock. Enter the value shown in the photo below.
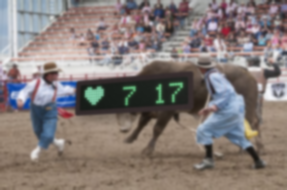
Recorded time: 7:17
